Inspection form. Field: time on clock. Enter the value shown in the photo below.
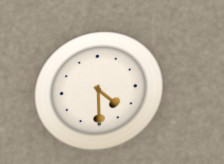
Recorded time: 4:30
